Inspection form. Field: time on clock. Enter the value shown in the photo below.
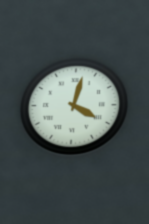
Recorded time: 4:02
